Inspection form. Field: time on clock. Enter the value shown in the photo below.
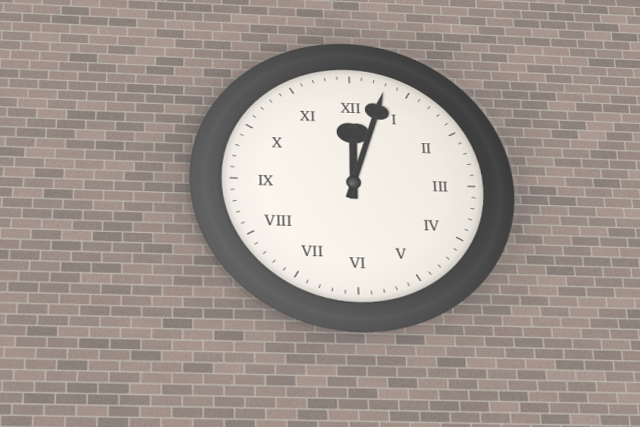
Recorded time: 12:03
